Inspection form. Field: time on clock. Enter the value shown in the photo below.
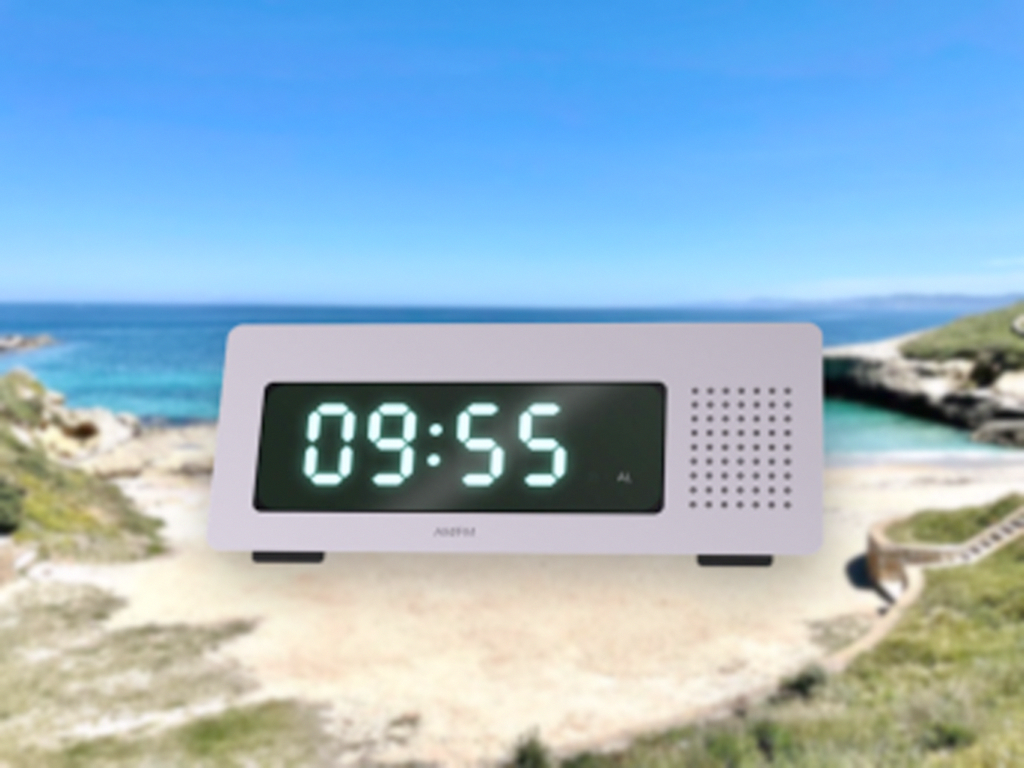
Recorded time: 9:55
